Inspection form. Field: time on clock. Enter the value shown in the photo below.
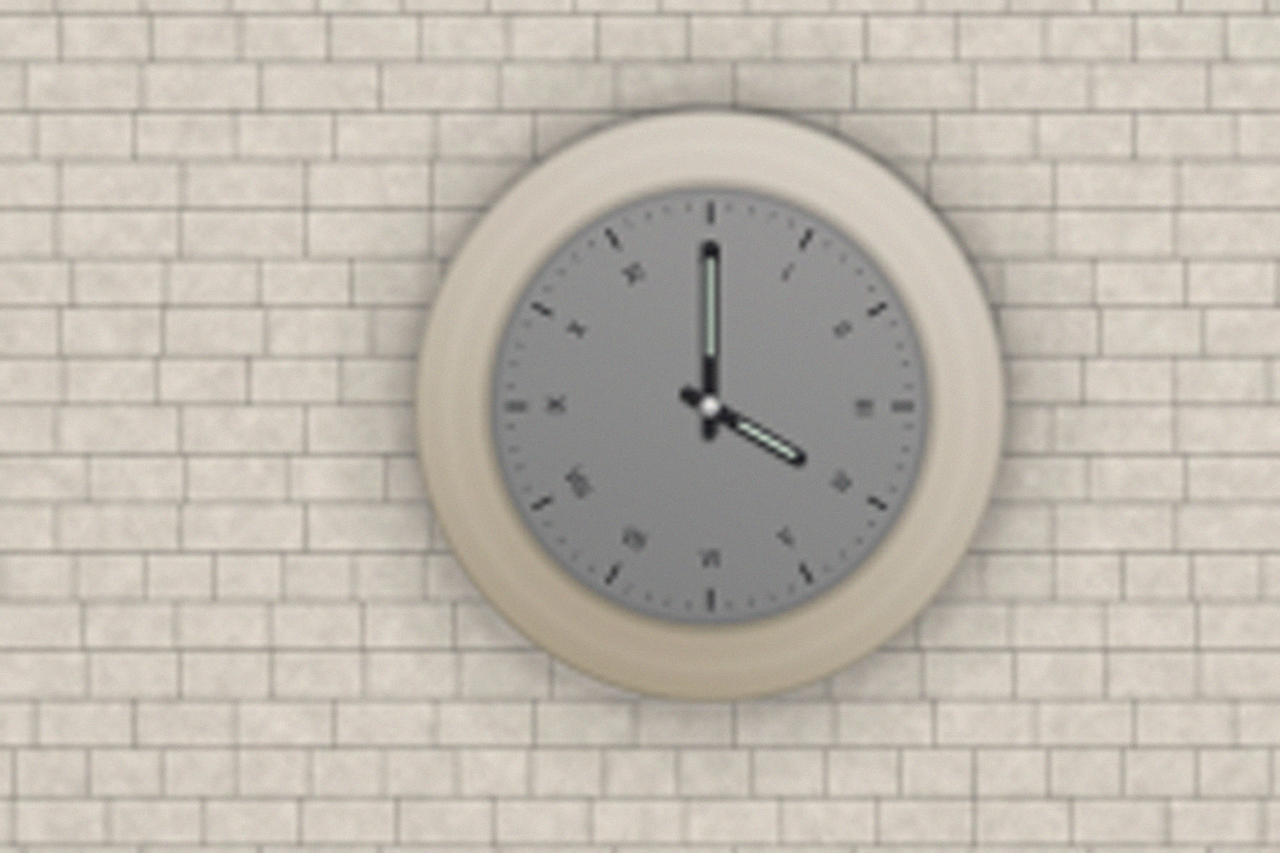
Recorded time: 4:00
